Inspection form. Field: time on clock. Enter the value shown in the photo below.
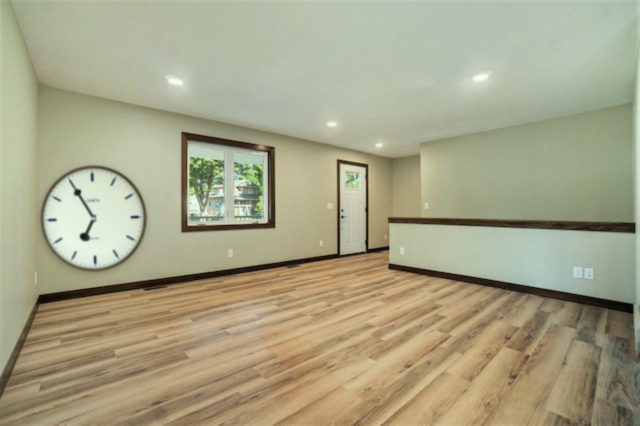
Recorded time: 6:55
